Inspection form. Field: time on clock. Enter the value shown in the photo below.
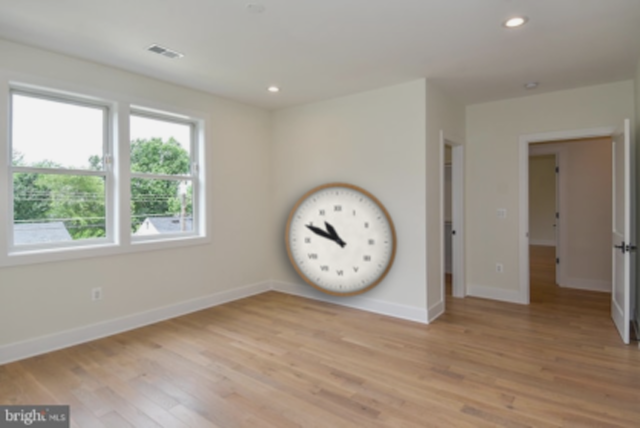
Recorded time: 10:49
